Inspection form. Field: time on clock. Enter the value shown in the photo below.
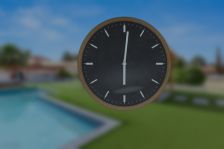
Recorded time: 6:01
